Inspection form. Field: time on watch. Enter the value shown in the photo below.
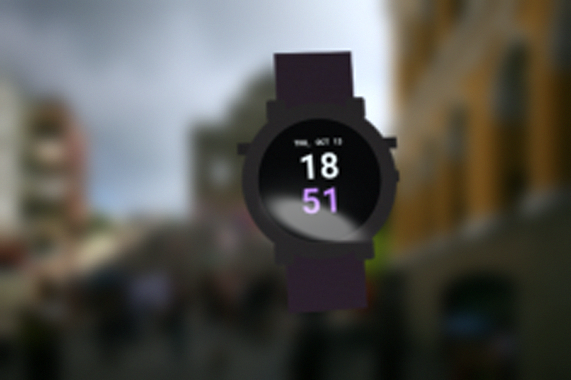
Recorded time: 18:51
